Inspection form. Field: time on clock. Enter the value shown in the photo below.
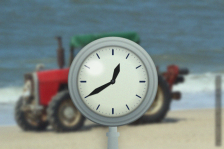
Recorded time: 12:40
